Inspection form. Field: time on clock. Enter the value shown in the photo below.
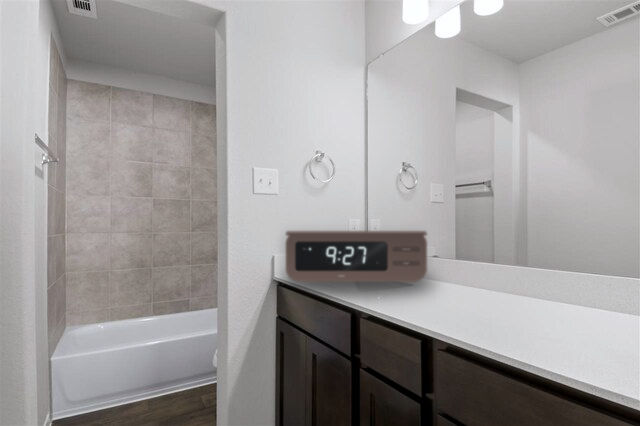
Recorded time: 9:27
